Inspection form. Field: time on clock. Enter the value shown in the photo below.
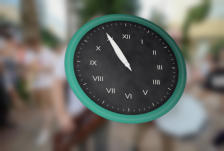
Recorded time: 10:55
